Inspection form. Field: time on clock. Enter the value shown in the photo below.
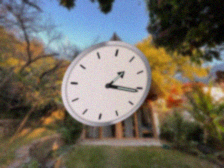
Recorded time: 1:16
